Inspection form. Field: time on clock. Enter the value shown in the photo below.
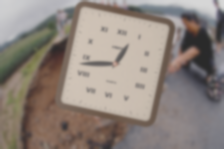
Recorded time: 12:43
